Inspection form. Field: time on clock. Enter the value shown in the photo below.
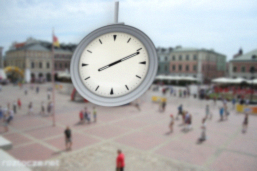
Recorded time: 8:11
